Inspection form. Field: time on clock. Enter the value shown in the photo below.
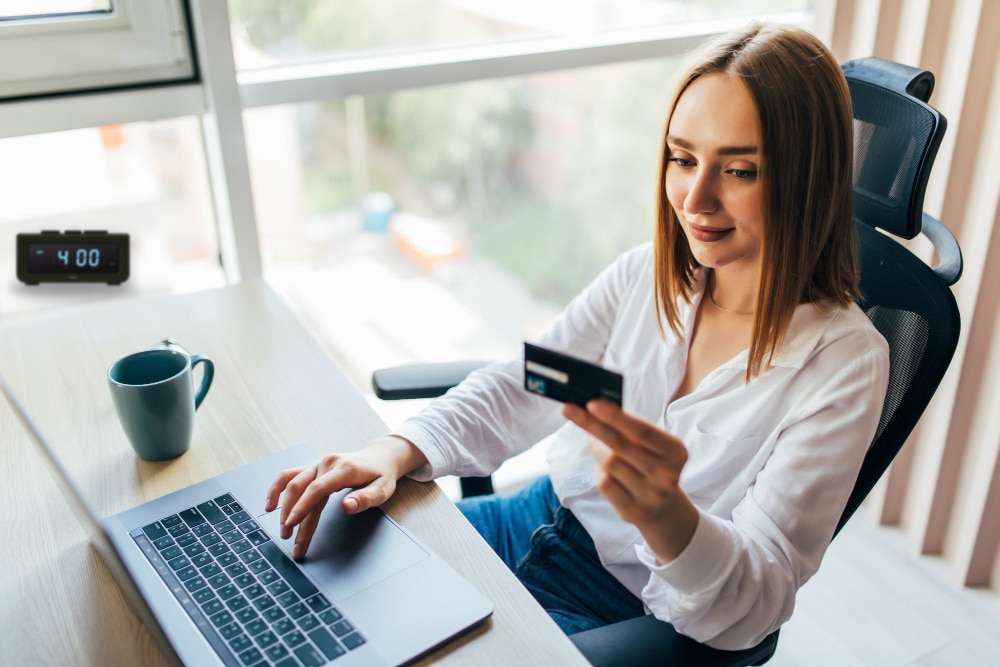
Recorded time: 4:00
